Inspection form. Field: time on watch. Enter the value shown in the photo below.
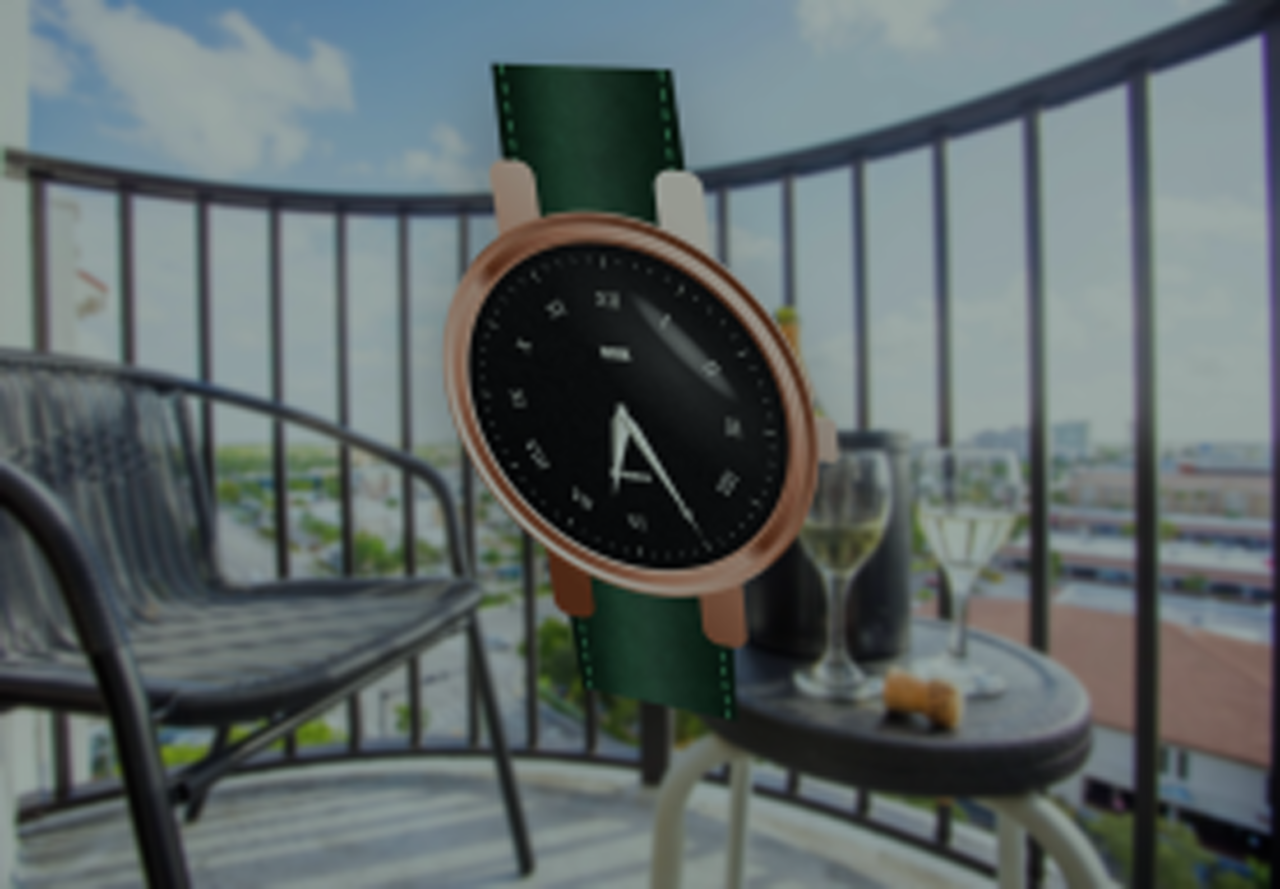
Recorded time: 6:25
